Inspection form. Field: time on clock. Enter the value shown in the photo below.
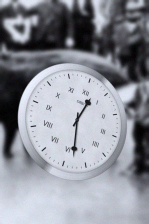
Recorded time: 12:28
